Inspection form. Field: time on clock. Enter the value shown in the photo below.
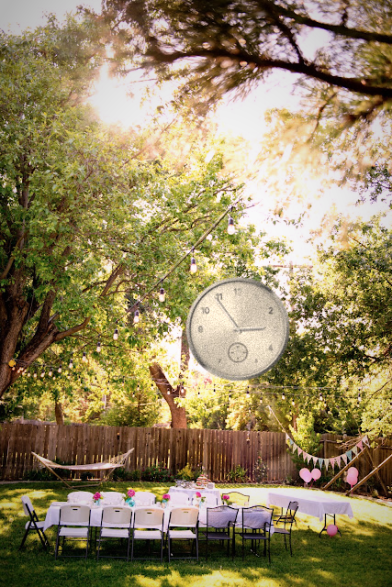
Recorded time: 2:54
